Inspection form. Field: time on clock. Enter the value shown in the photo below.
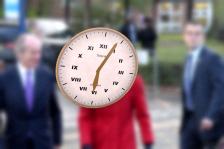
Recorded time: 6:04
